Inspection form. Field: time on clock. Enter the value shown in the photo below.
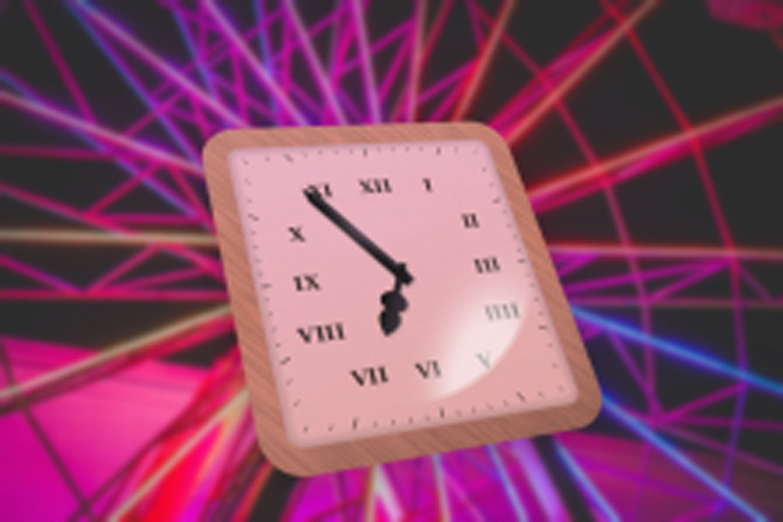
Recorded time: 6:54
